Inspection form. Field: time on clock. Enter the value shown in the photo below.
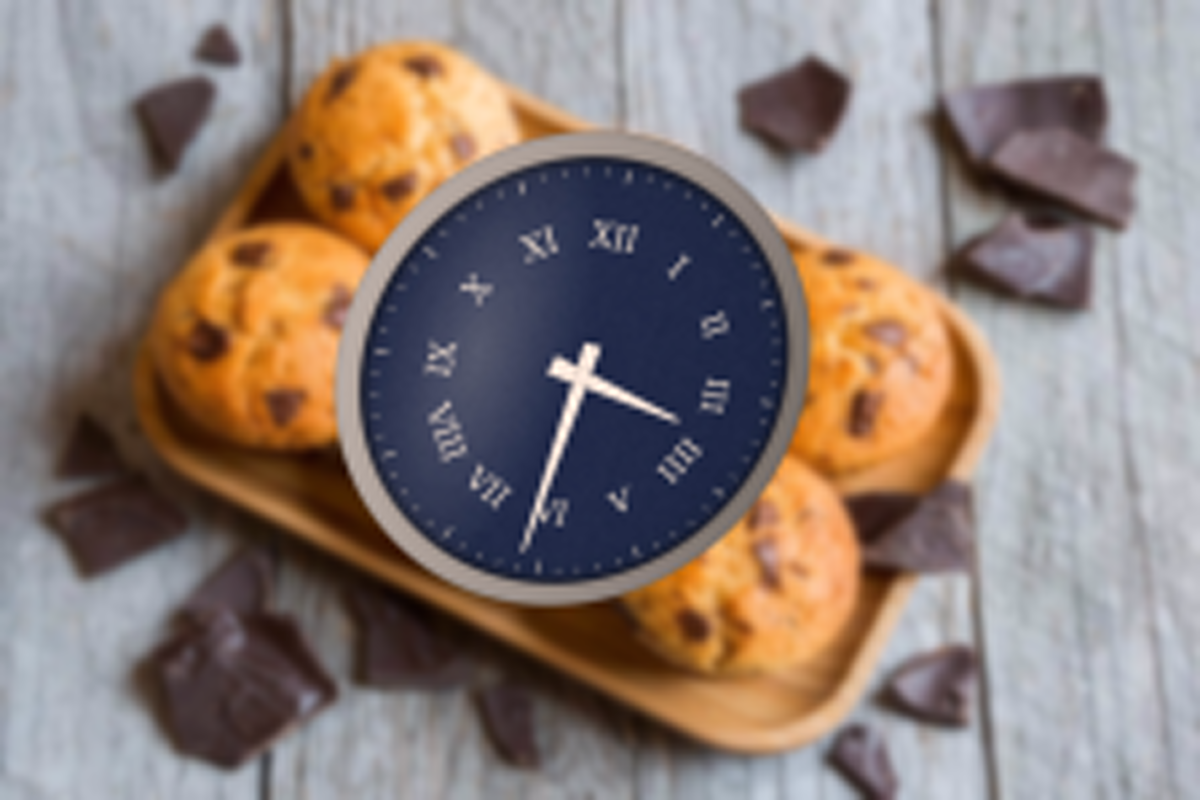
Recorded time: 3:31
